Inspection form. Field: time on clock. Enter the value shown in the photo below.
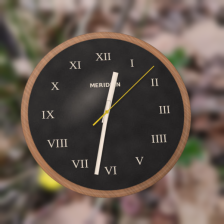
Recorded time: 12:32:08
